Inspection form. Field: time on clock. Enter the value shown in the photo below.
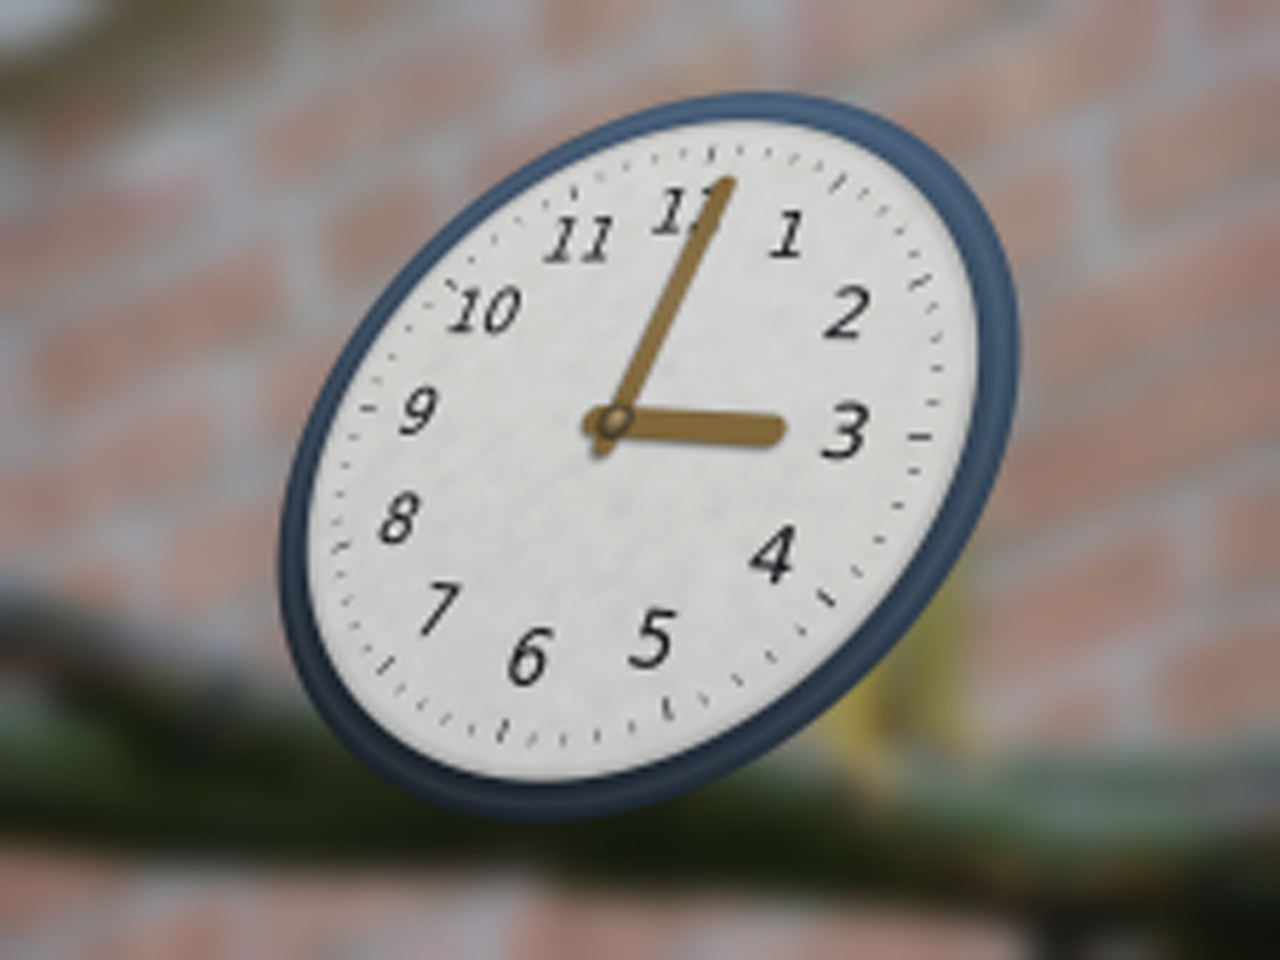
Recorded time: 3:01
